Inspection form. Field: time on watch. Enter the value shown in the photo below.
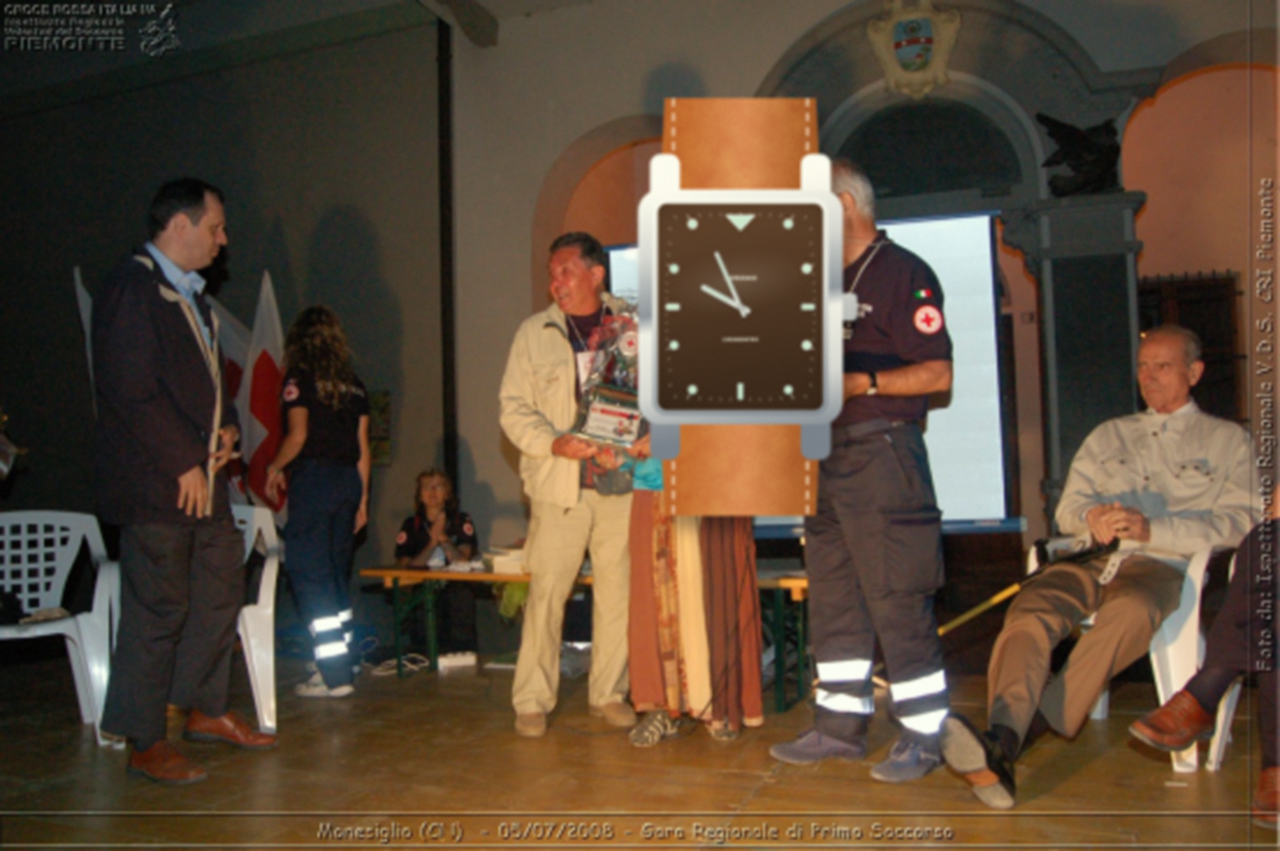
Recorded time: 9:56
